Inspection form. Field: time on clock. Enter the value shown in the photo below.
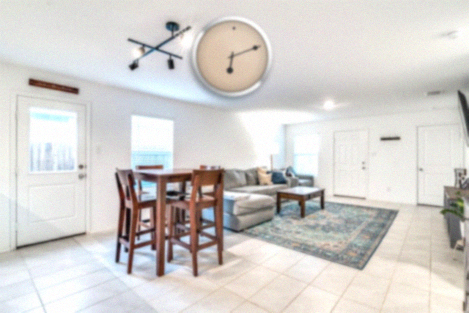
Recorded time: 6:11
